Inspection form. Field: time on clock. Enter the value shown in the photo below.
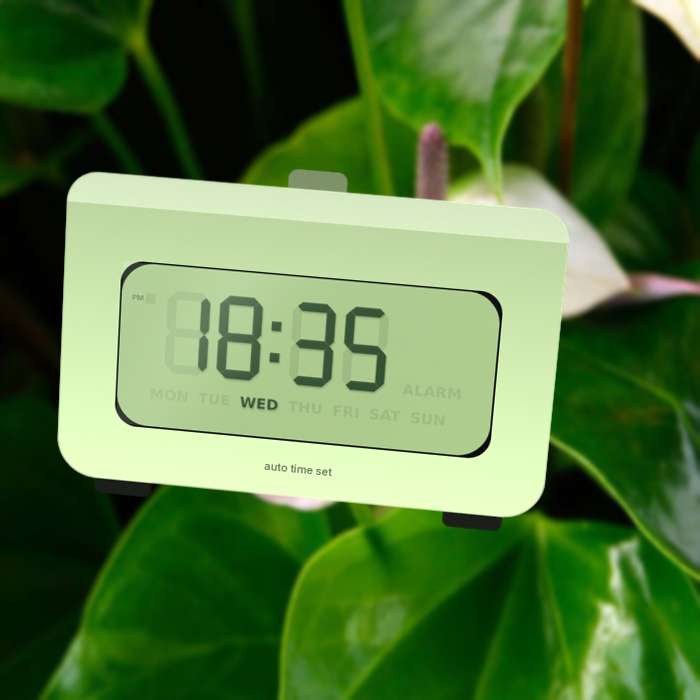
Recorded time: 18:35
